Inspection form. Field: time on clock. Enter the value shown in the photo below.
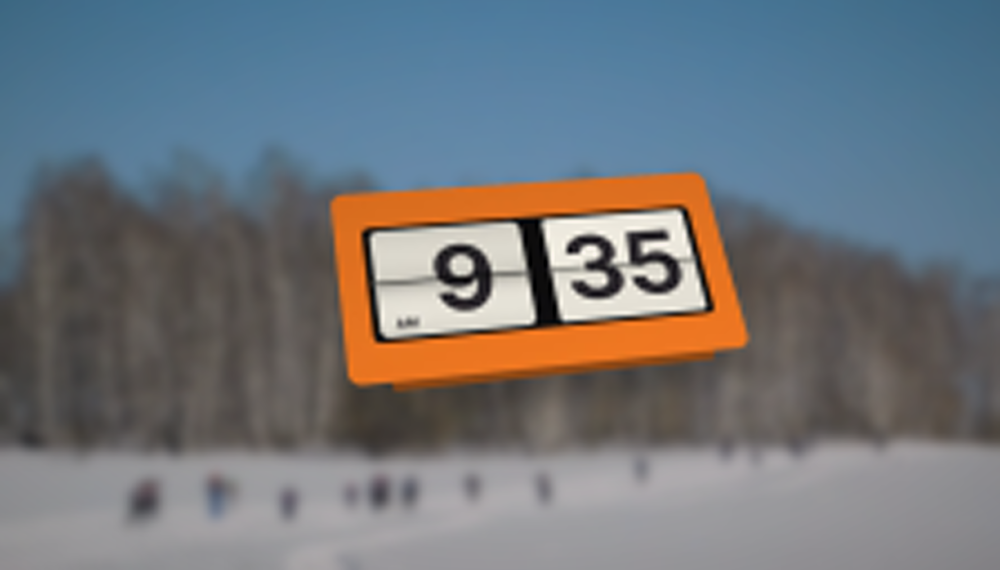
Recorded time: 9:35
